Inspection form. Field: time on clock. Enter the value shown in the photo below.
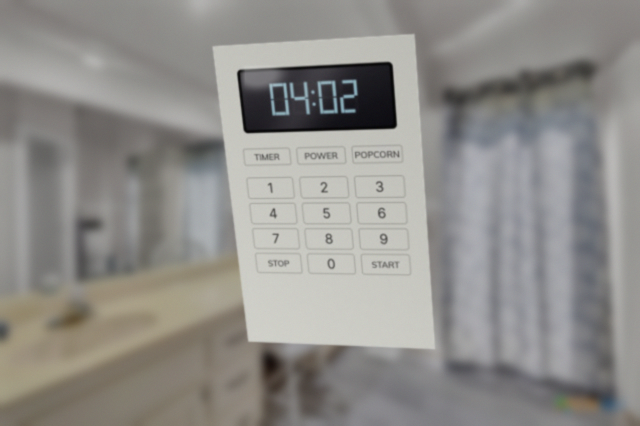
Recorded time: 4:02
